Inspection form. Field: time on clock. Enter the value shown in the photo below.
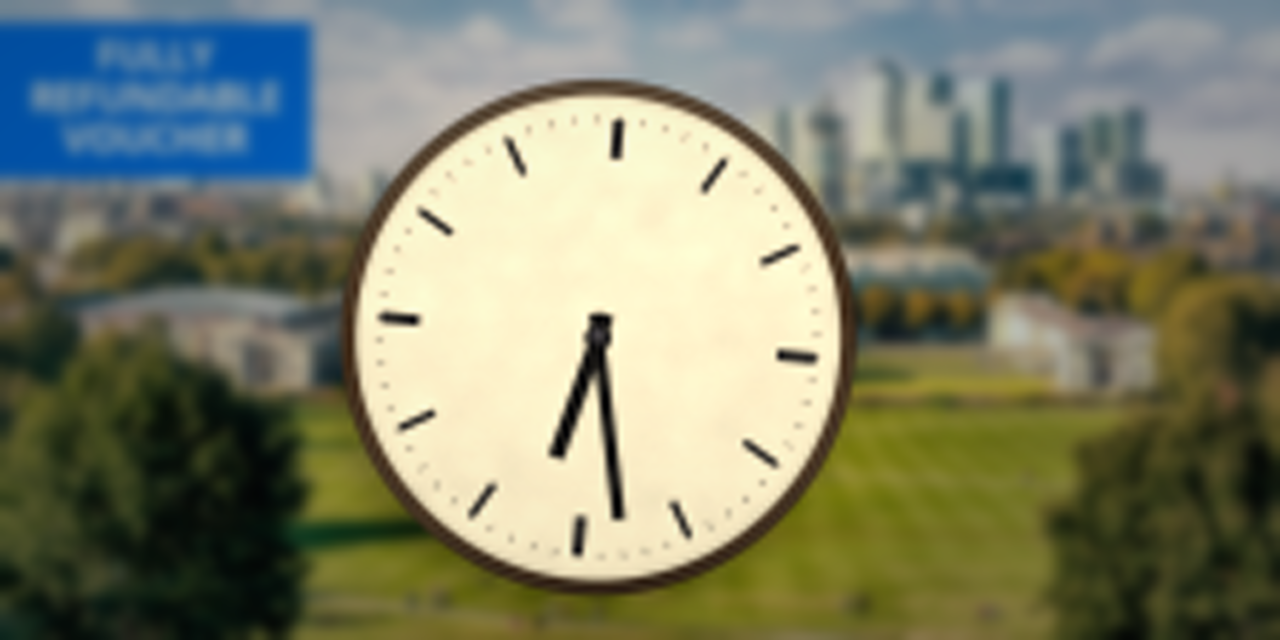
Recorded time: 6:28
